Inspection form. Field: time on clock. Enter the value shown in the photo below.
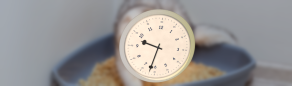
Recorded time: 9:32
